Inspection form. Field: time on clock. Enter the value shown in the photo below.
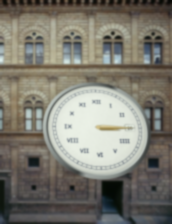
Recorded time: 3:15
